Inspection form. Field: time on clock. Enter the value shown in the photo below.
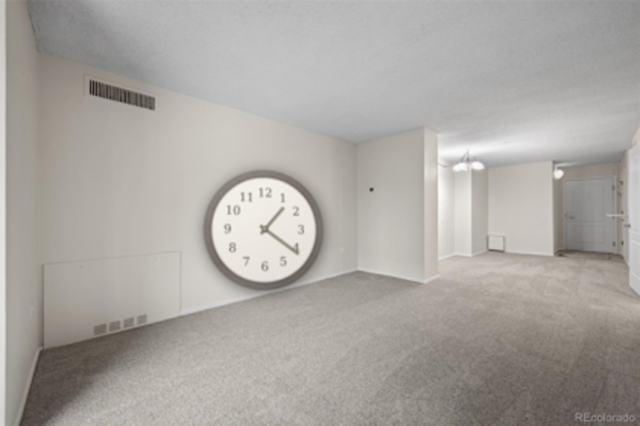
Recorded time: 1:21
